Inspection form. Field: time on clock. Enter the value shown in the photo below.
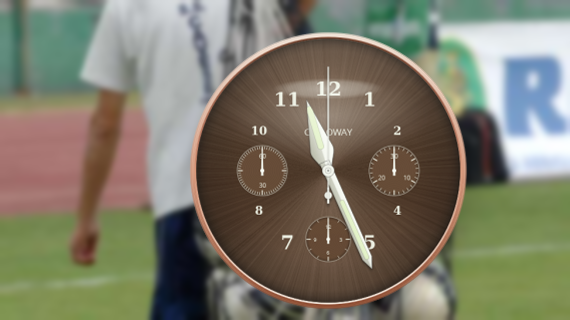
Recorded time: 11:26
